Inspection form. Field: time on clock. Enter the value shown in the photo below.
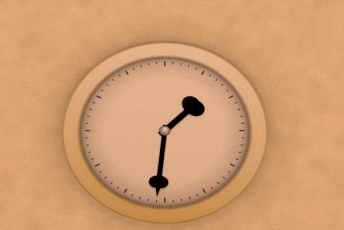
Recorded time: 1:31
